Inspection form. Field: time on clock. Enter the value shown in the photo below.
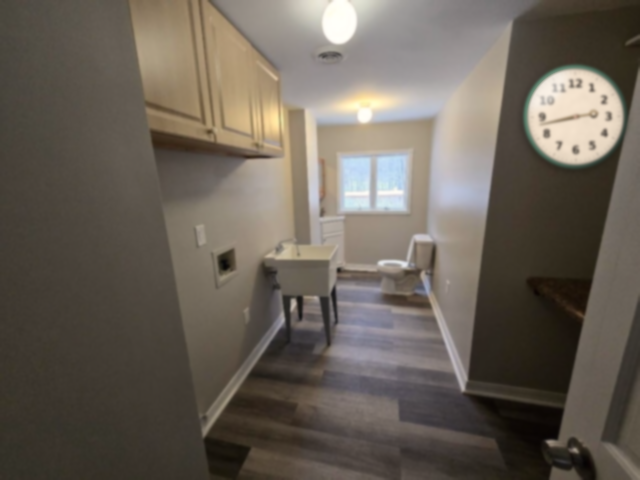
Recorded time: 2:43
